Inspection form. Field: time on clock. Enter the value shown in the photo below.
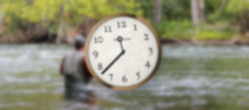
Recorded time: 11:38
